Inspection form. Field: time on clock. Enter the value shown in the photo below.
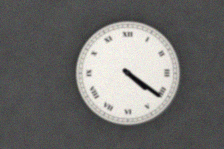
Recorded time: 4:21
